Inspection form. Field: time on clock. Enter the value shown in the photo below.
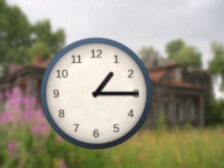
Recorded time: 1:15
